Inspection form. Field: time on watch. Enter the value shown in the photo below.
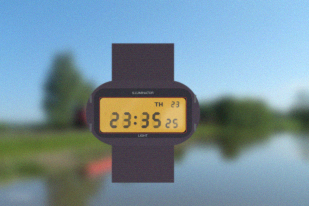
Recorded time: 23:35:25
